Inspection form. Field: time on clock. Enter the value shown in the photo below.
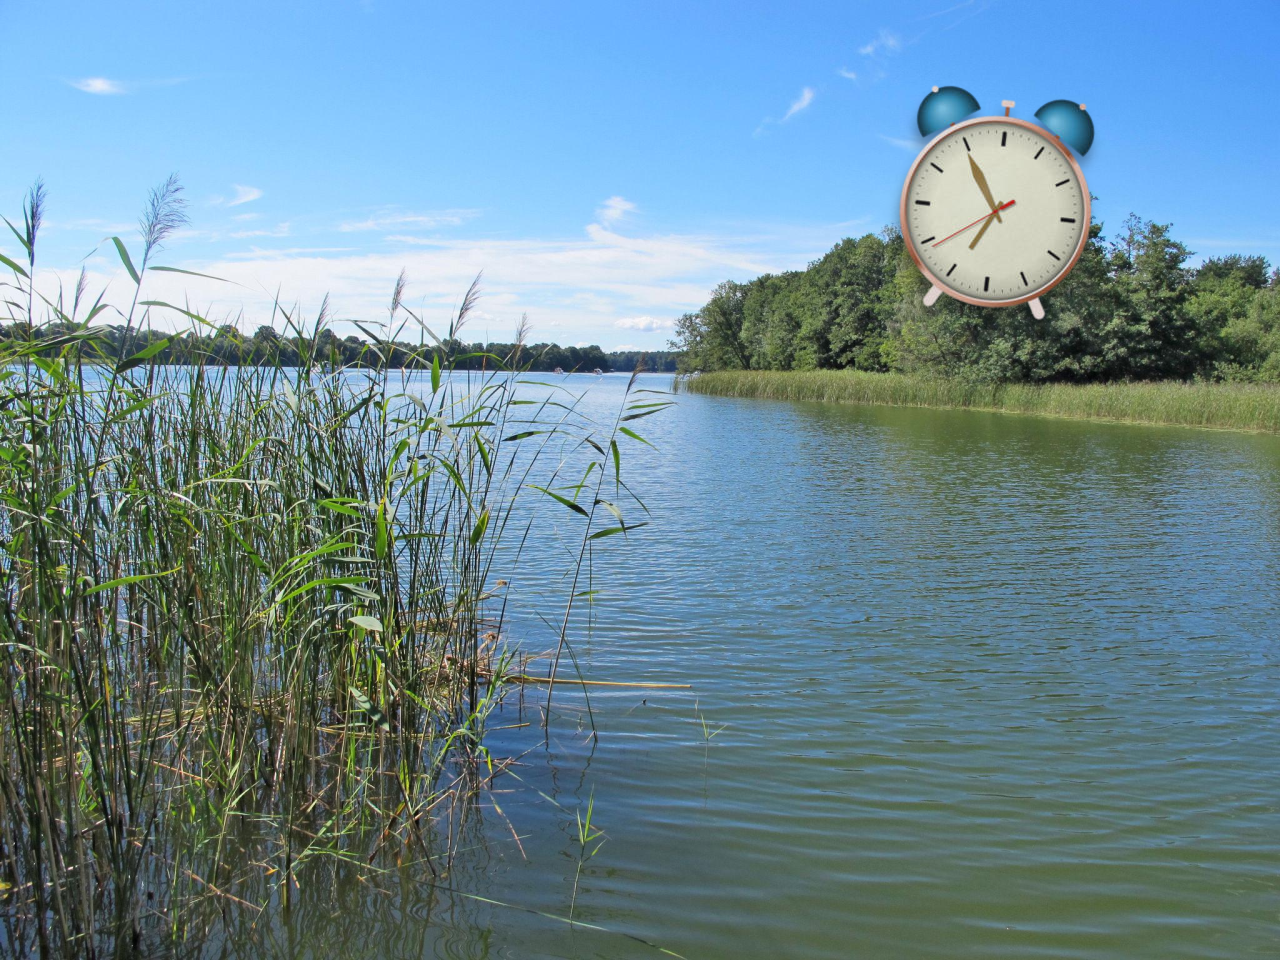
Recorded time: 6:54:39
